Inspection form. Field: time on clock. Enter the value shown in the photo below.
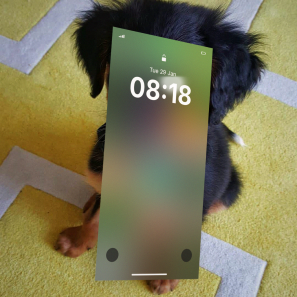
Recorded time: 8:18
